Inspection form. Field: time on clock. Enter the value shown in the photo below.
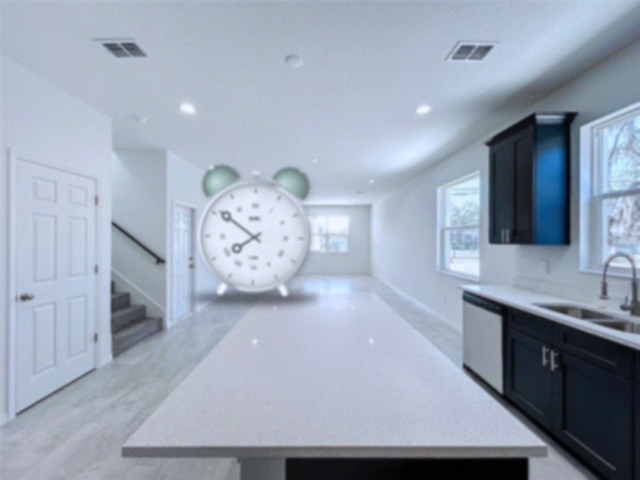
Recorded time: 7:51
